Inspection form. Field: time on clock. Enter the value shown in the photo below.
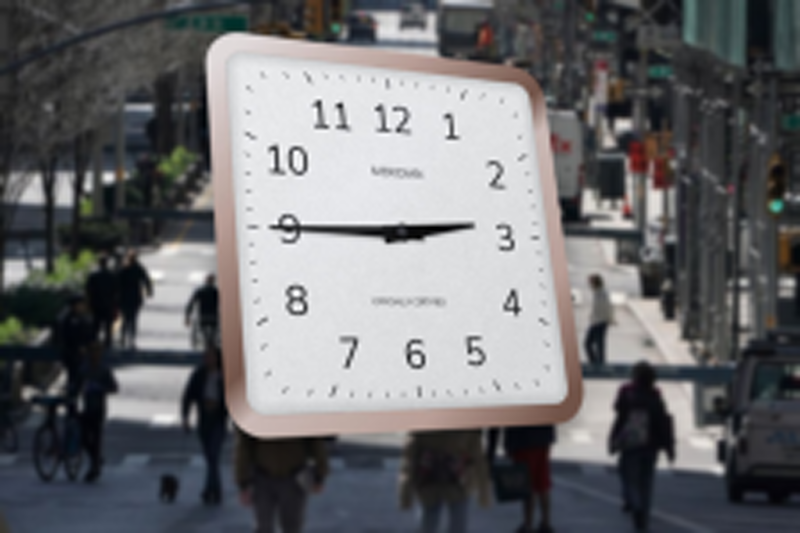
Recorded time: 2:45
